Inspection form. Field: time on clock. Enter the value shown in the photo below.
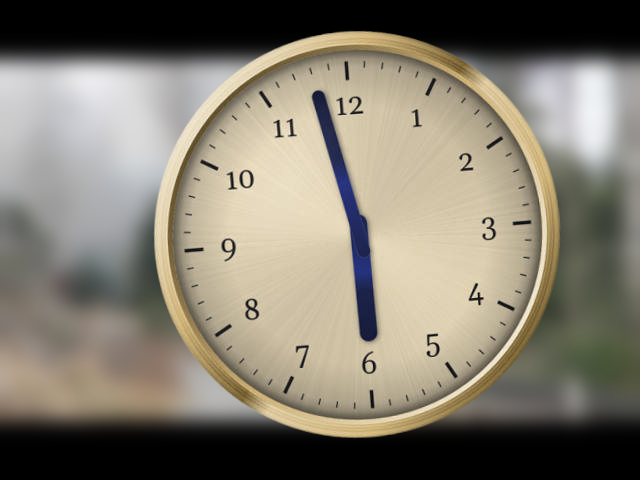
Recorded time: 5:58
